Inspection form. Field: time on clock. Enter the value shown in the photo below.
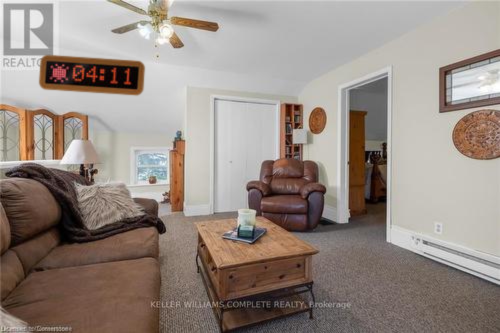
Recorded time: 4:11
